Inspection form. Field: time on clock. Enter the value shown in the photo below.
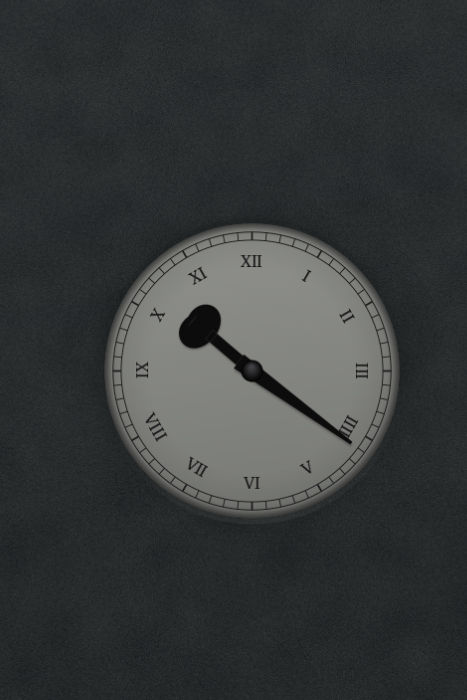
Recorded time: 10:21
